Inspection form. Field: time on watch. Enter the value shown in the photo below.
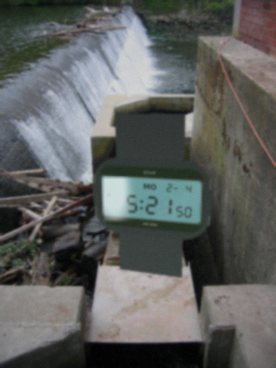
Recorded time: 5:21
